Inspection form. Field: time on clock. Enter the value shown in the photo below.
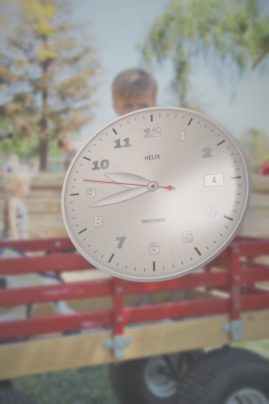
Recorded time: 9:42:47
